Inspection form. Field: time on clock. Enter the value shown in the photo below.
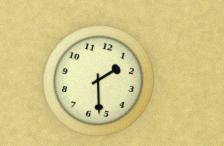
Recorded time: 1:27
